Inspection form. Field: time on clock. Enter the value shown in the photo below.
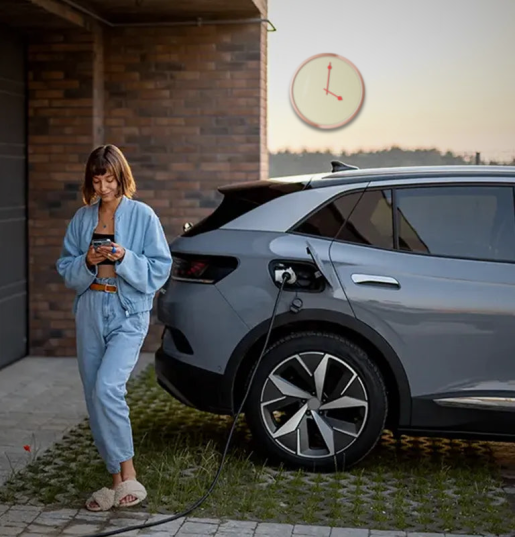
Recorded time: 4:01
